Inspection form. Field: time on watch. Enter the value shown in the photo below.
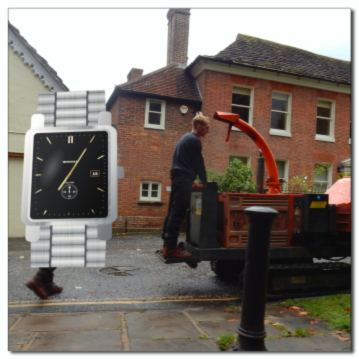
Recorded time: 7:05
